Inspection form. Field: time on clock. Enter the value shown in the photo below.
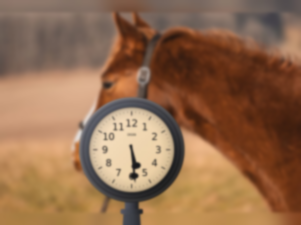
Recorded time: 5:29
